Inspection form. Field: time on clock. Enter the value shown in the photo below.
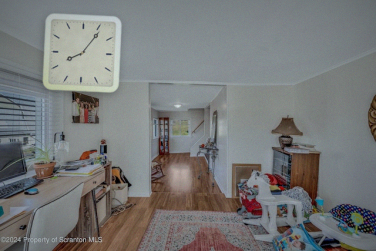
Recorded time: 8:06
